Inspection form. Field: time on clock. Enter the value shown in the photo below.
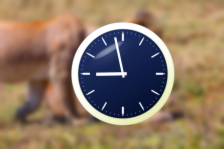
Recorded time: 8:58
